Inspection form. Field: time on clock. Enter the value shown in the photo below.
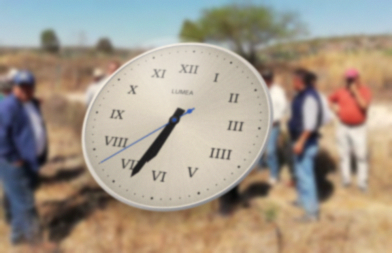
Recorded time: 6:33:38
